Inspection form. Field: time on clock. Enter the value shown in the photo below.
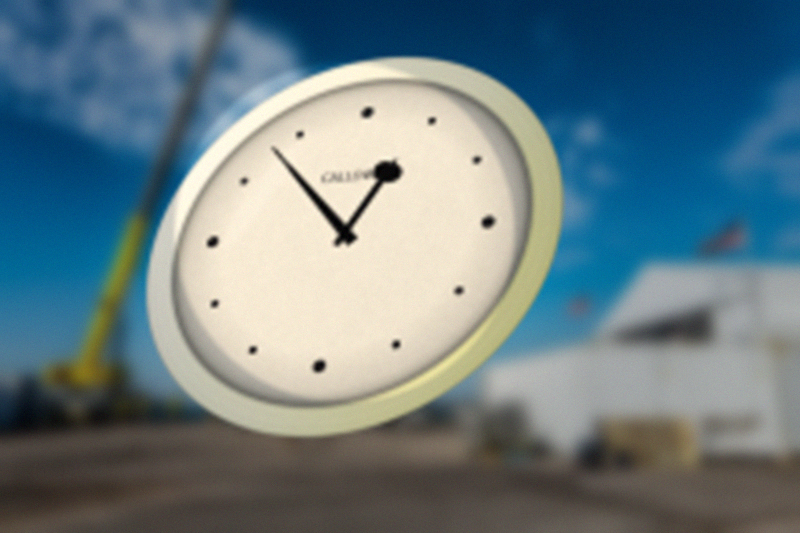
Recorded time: 12:53
